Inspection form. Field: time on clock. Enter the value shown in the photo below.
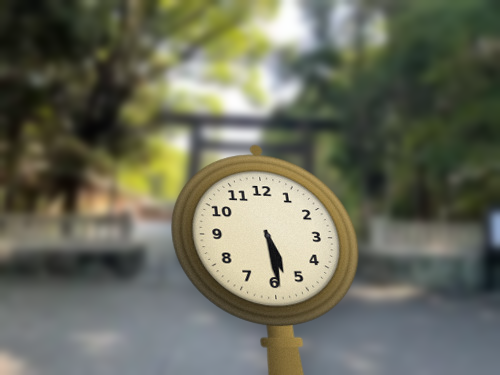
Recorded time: 5:29
